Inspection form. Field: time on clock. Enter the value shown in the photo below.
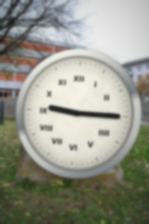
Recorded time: 9:15
